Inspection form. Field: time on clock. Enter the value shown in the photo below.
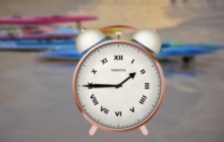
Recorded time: 1:45
